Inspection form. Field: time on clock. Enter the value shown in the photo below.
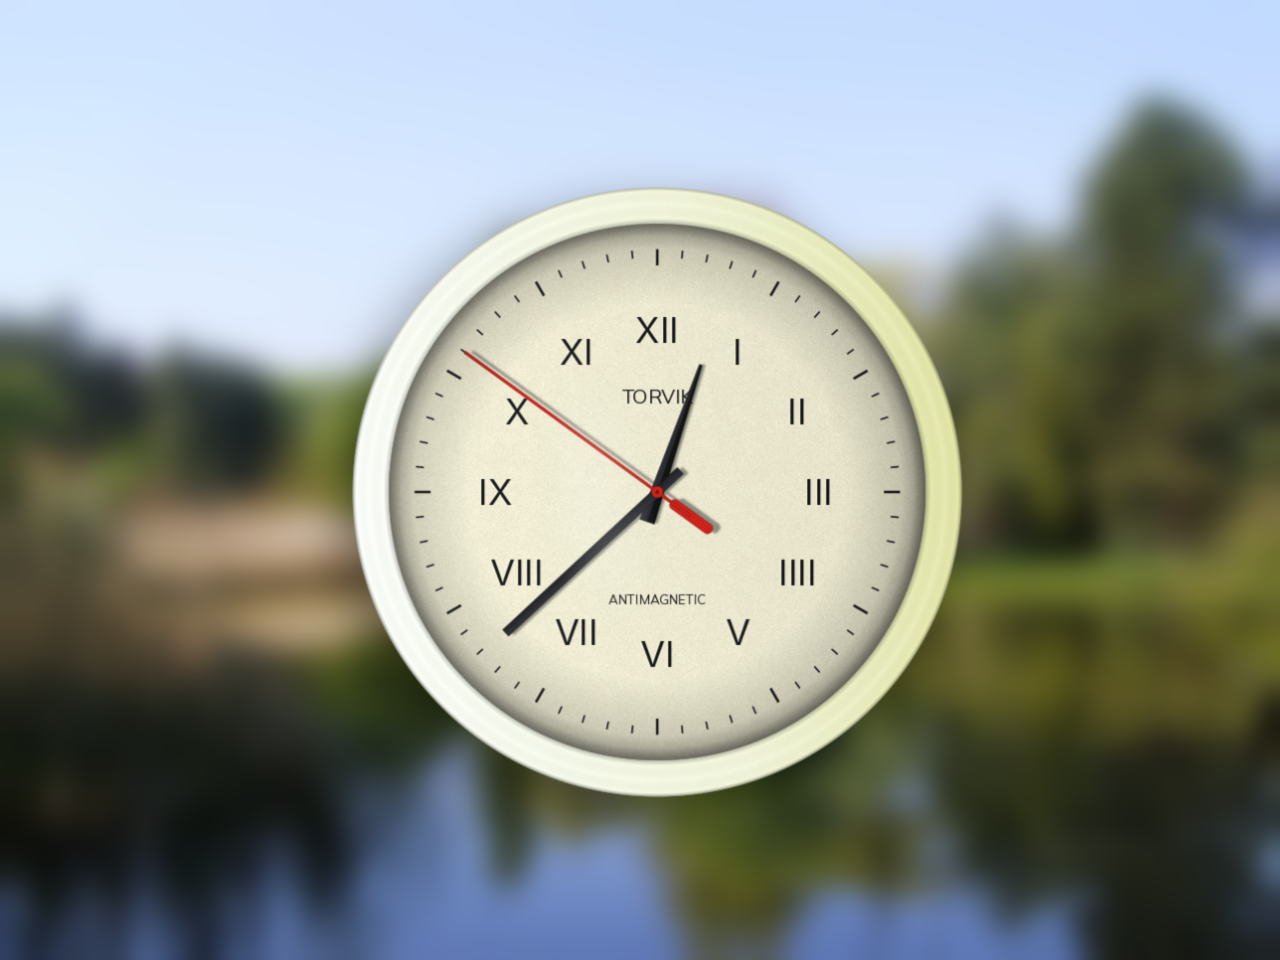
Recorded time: 12:37:51
